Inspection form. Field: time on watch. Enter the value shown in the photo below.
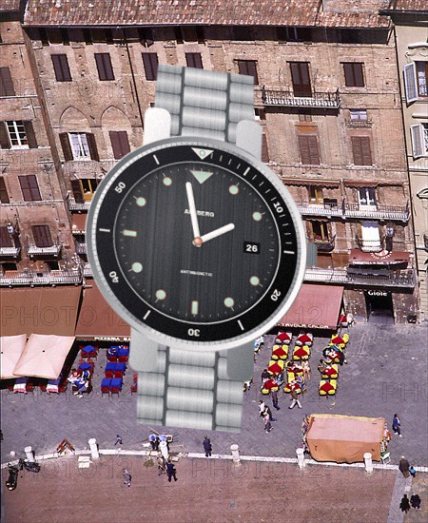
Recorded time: 1:58
